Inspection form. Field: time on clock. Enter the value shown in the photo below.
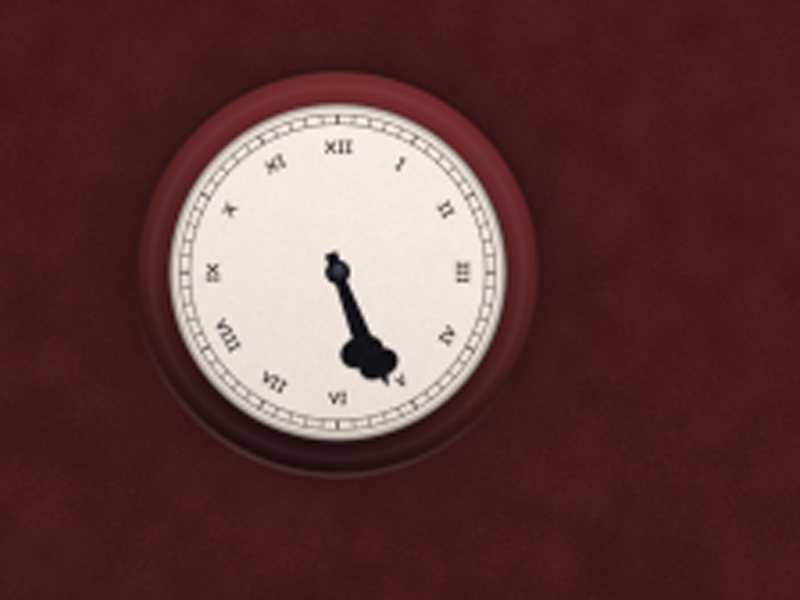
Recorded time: 5:26
